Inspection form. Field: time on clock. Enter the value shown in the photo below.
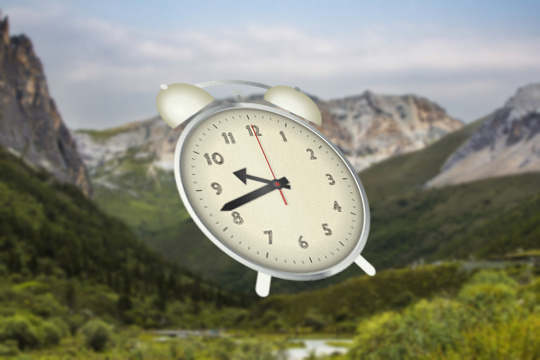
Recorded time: 9:42:00
